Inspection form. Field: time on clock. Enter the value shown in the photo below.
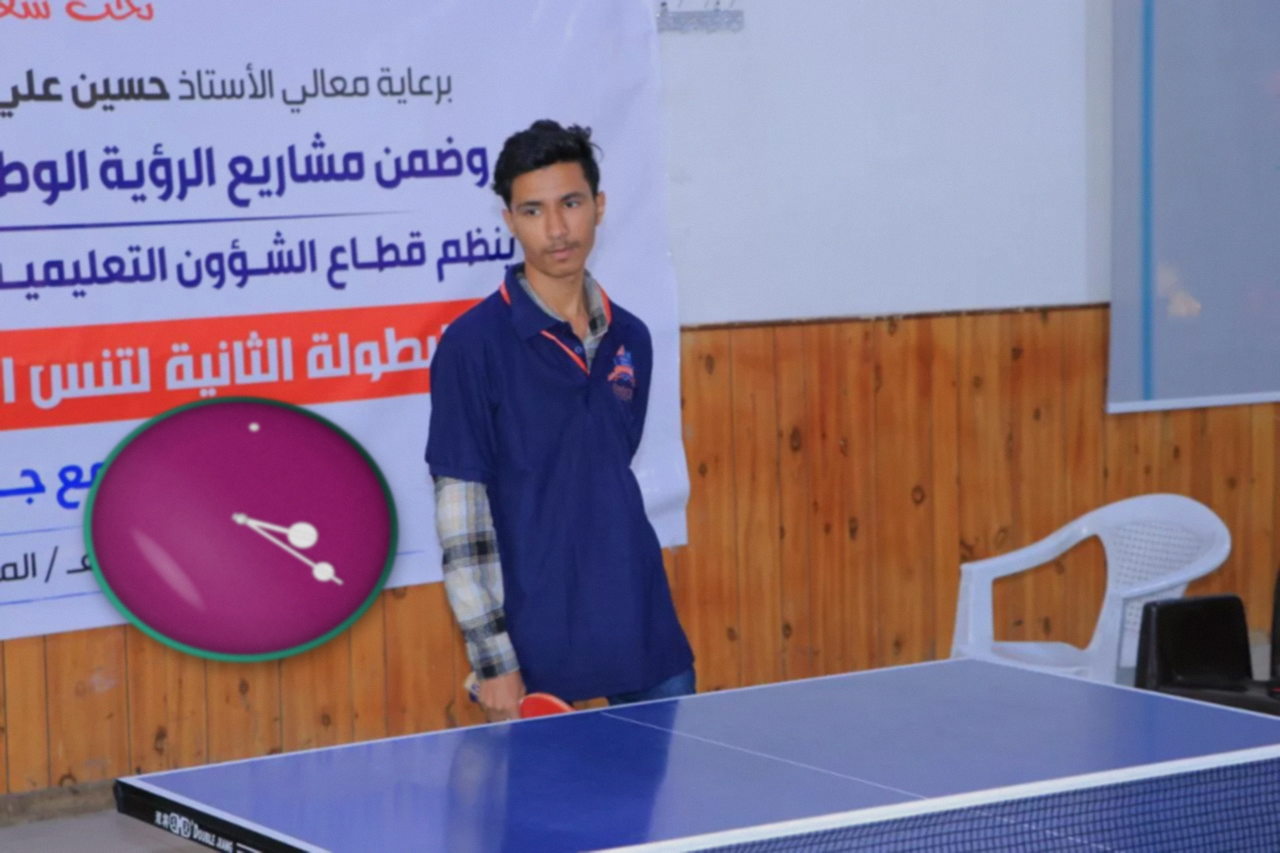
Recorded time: 3:20
